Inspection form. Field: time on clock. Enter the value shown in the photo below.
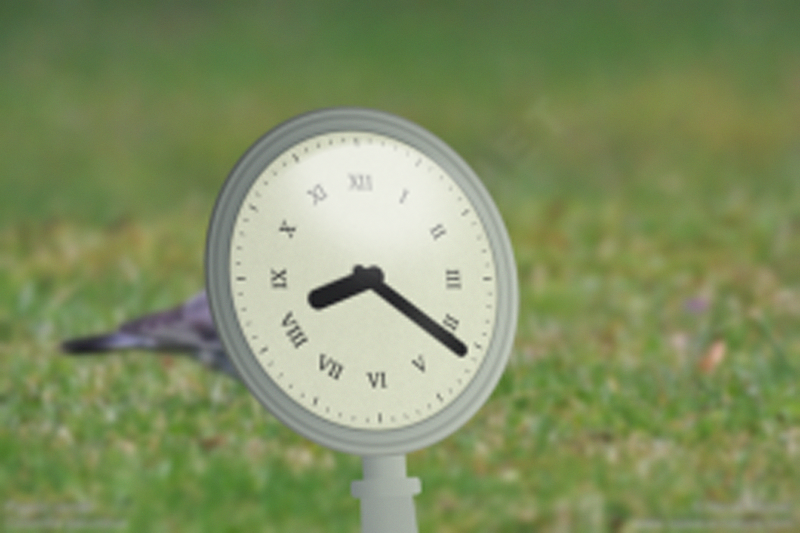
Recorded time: 8:21
